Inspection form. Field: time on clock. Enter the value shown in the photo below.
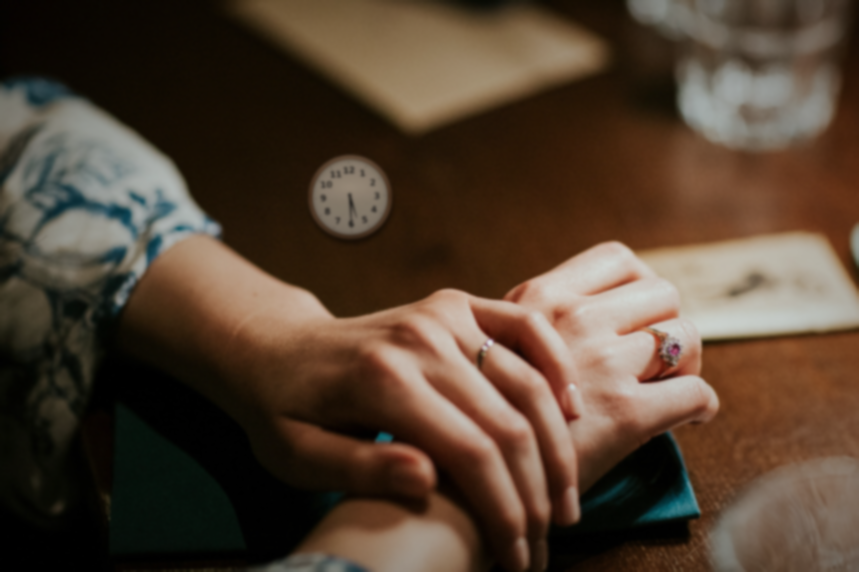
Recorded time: 5:30
